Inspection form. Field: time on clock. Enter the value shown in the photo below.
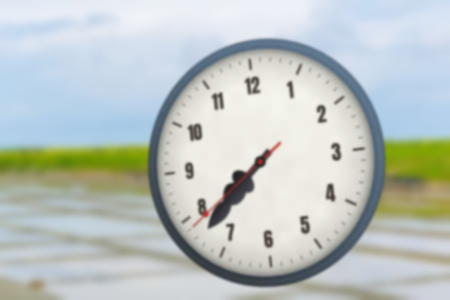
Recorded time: 7:37:39
